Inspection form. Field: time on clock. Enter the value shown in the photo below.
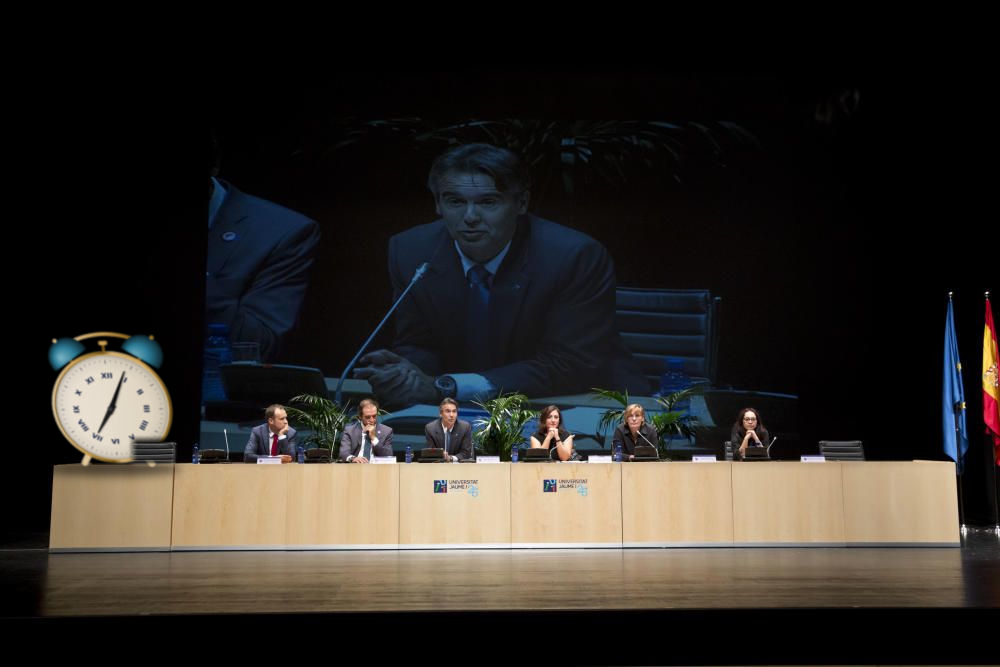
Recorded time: 7:04
